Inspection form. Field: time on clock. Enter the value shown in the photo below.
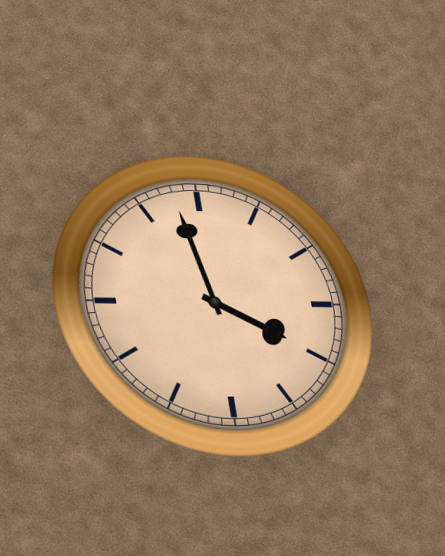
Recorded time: 3:58
